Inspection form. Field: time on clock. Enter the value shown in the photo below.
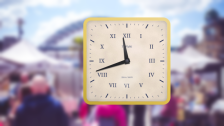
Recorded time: 11:42
